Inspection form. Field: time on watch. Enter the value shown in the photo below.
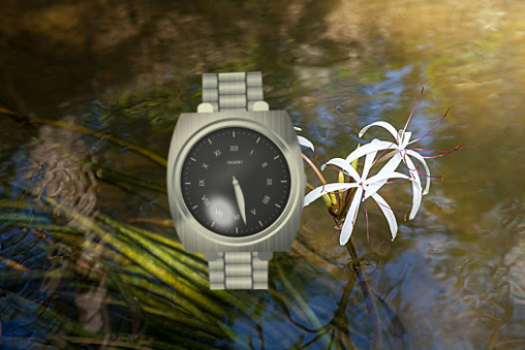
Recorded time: 5:28
